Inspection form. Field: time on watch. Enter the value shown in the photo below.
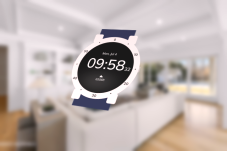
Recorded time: 9:58
